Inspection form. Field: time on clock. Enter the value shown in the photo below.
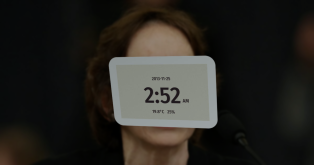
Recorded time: 2:52
